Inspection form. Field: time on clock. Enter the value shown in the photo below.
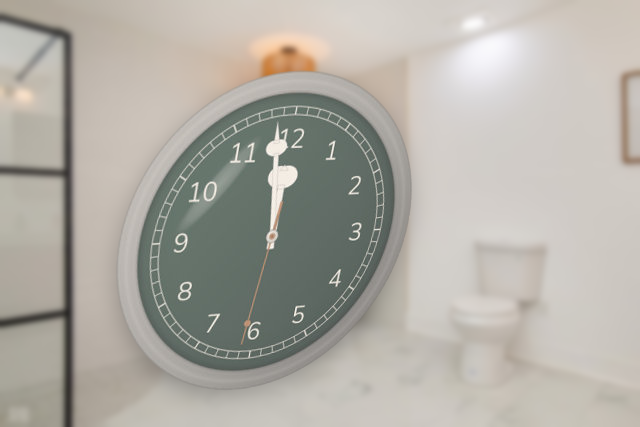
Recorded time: 11:58:31
